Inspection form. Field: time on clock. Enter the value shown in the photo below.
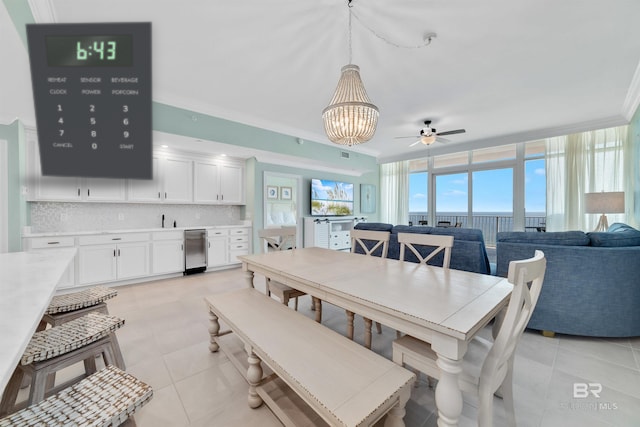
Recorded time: 6:43
